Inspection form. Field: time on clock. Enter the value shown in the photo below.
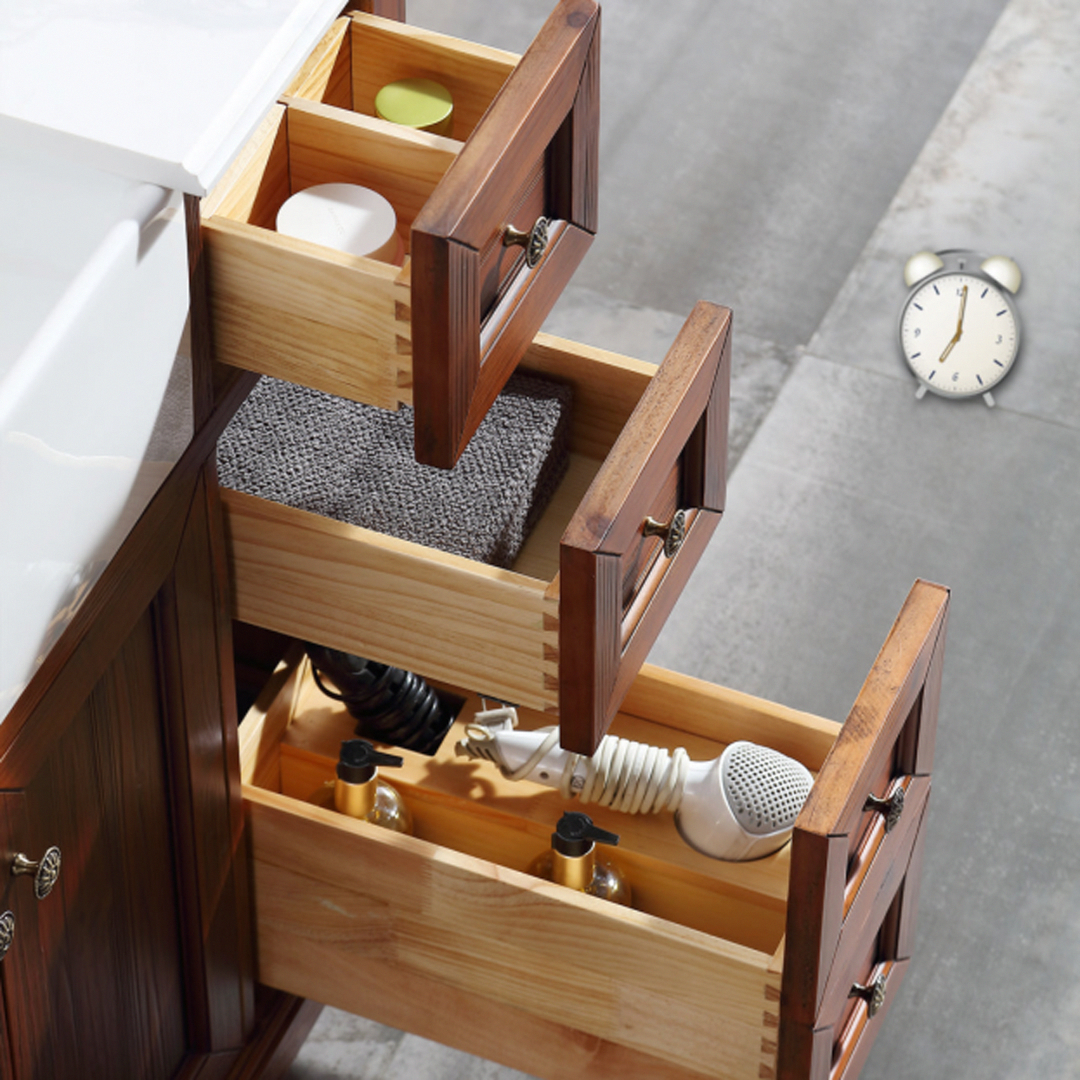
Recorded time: 7:01
